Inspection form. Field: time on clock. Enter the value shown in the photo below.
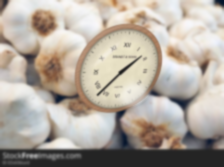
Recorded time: 1:37
